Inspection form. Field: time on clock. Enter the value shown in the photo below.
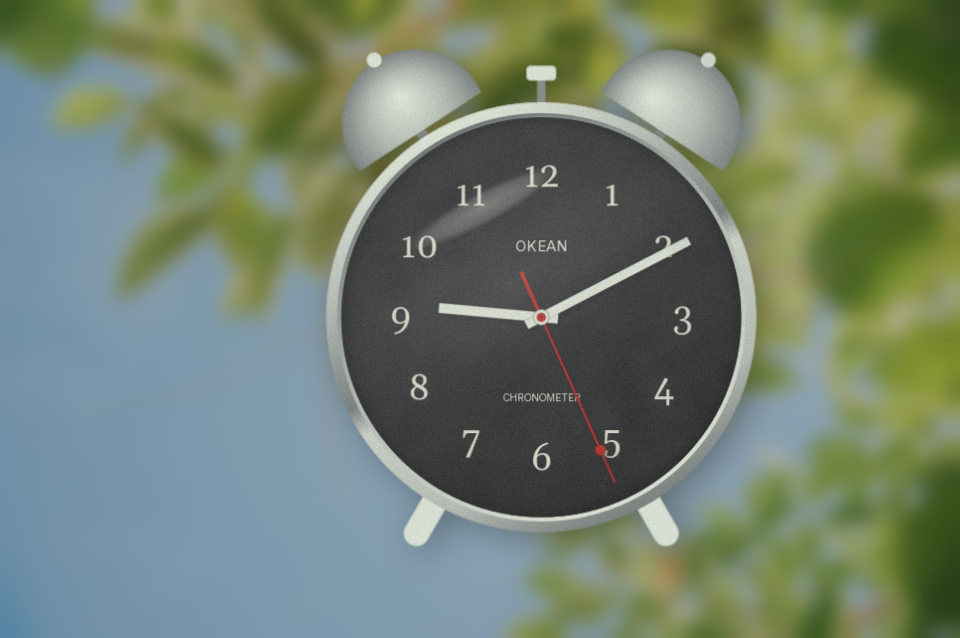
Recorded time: 9:10:26
